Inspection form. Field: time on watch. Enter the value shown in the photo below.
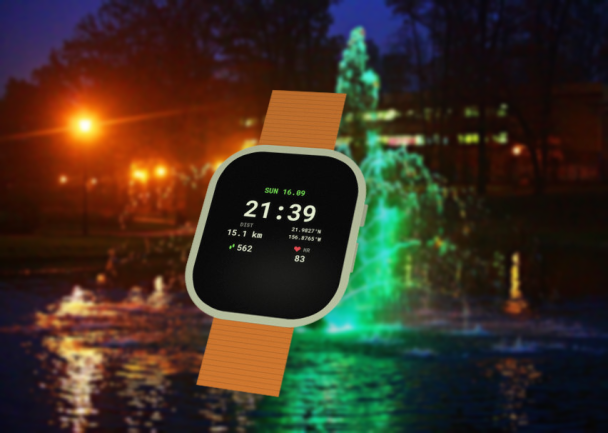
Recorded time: 21:39
